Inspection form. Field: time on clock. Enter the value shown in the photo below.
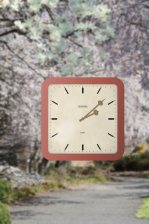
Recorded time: 2:08
